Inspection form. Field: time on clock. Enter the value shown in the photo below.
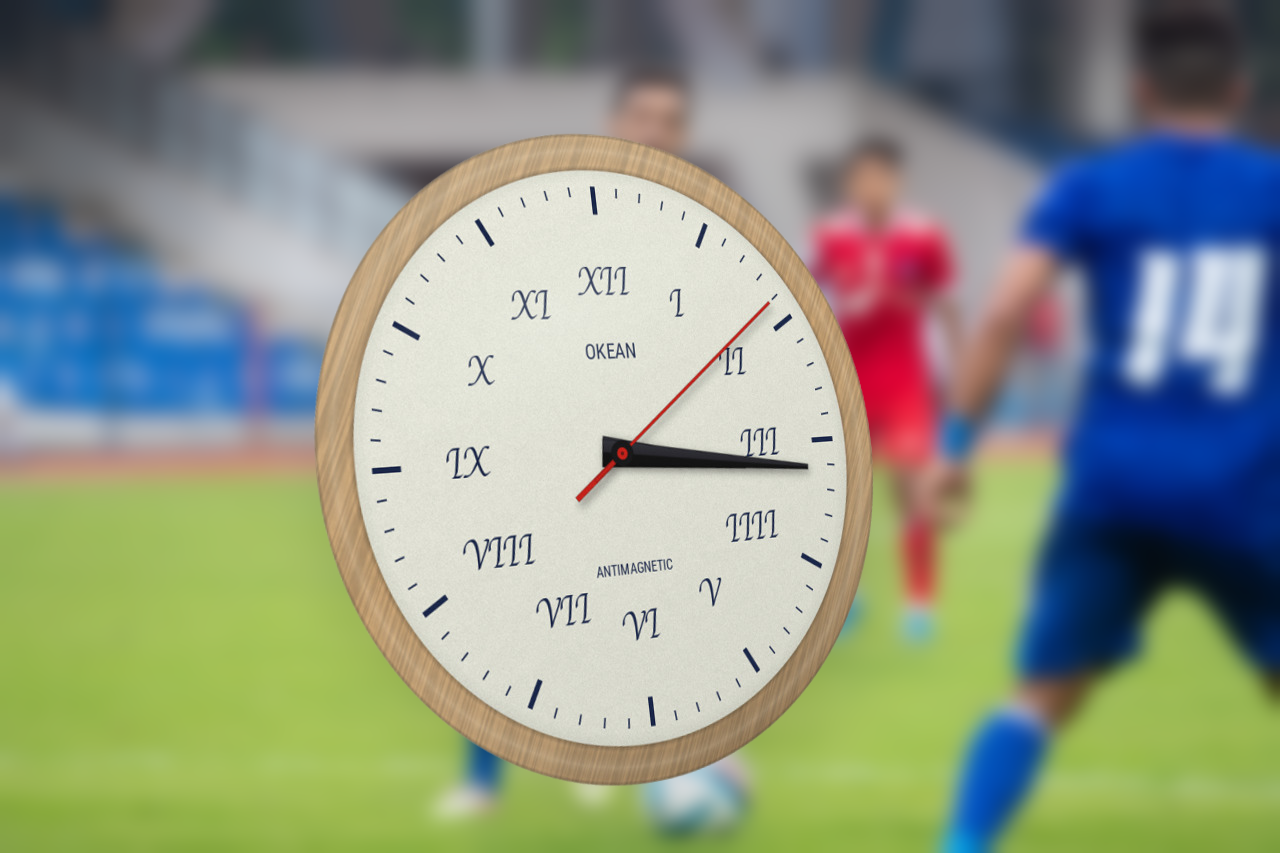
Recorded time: 3:16:09
